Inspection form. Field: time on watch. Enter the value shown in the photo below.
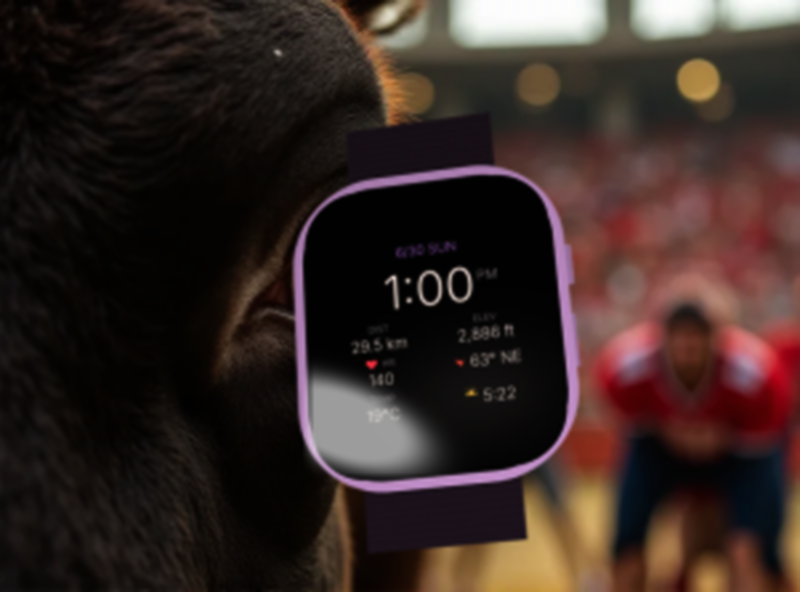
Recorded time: 1:00
